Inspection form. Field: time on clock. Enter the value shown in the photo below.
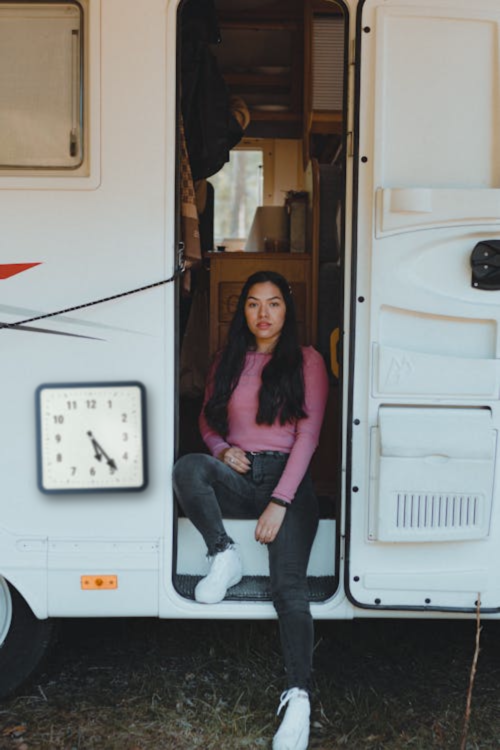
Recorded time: 5:24
